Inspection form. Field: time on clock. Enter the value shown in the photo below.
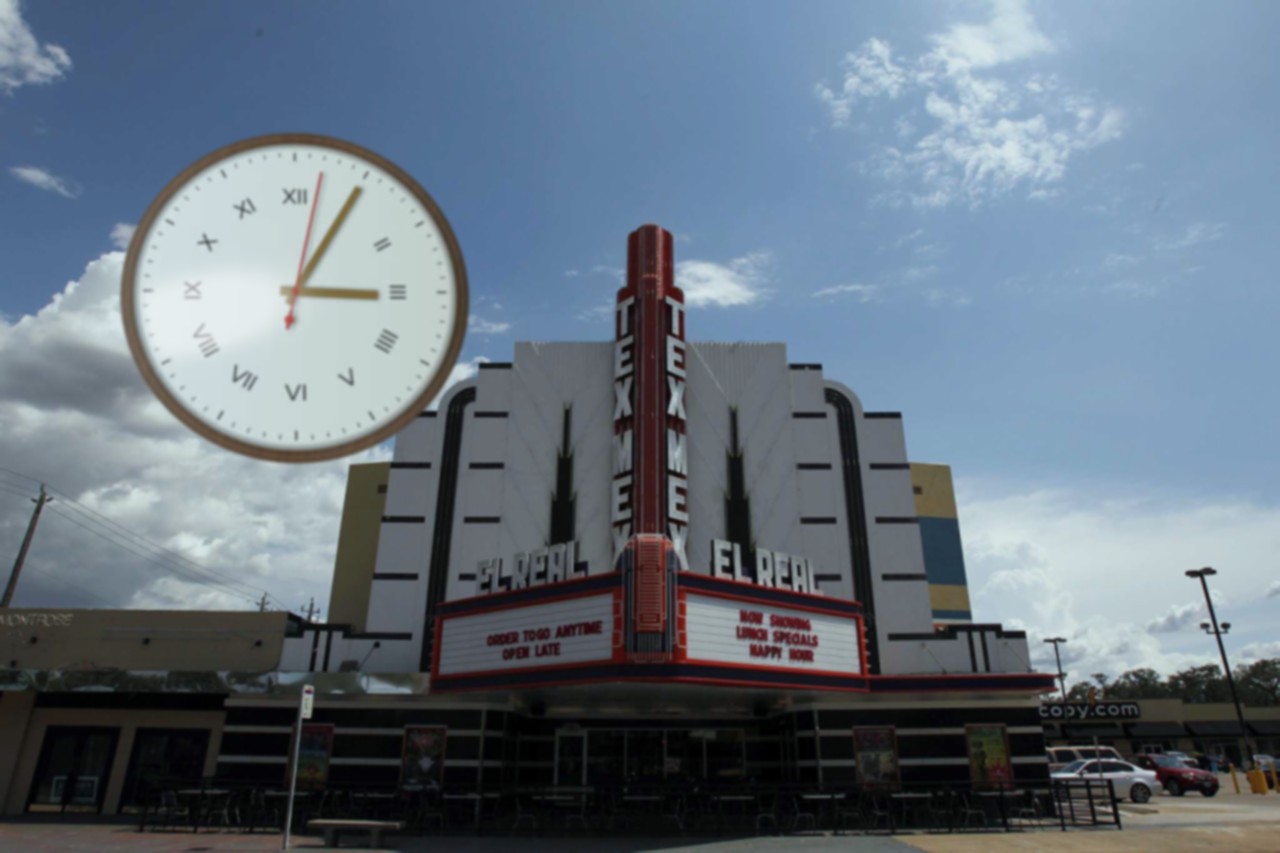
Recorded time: 3:05:02
